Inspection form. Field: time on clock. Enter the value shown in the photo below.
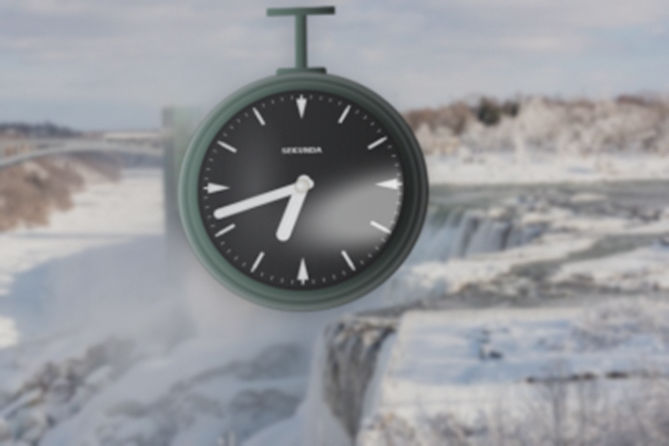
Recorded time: 6:42
